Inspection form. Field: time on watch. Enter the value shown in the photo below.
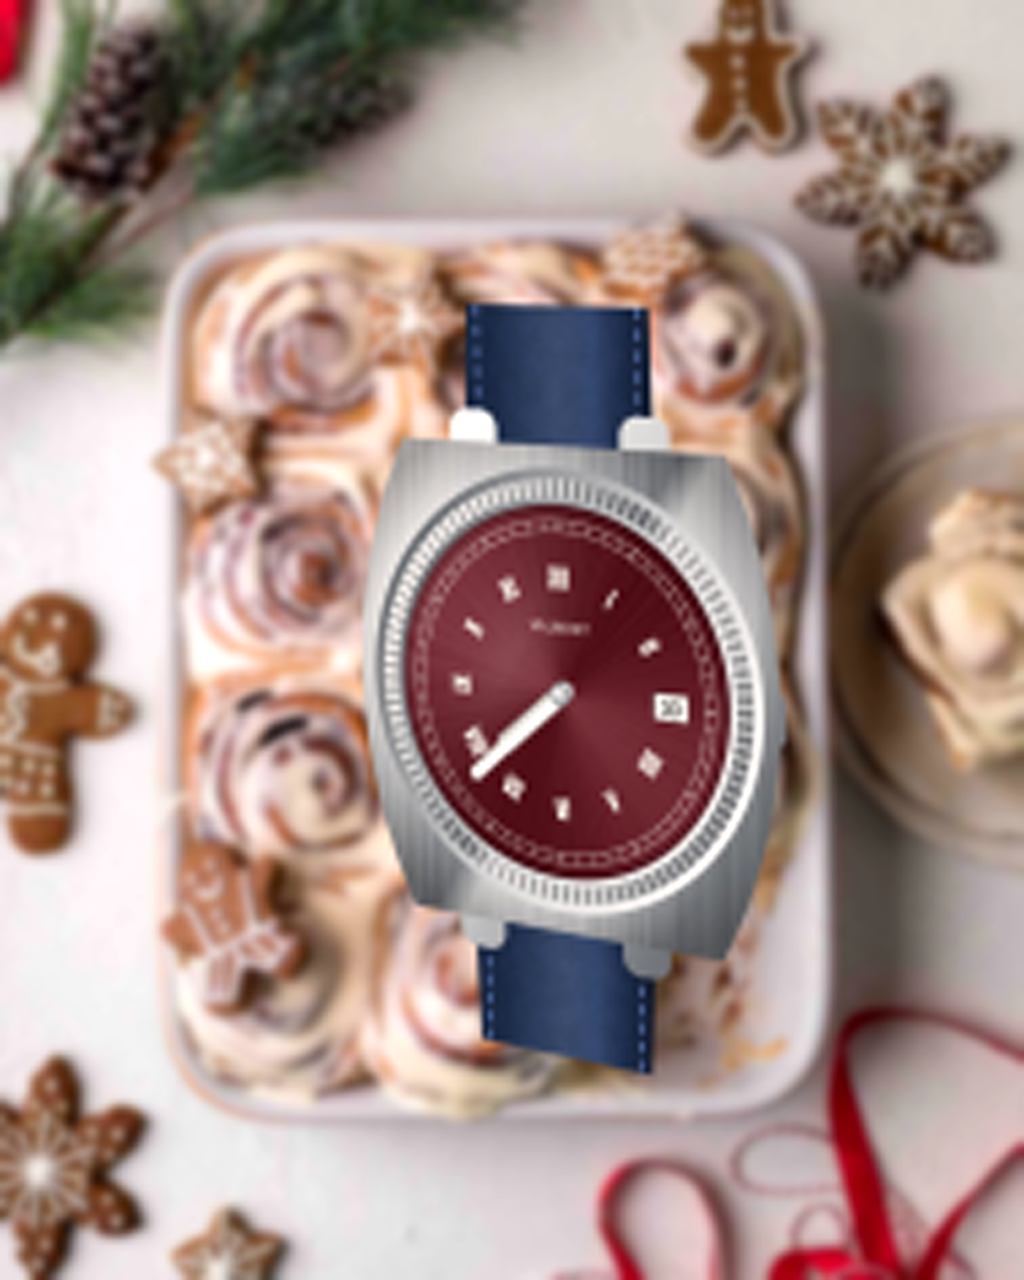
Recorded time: 7:38
